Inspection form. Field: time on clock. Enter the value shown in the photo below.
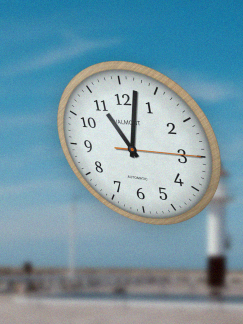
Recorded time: 11:02:15
